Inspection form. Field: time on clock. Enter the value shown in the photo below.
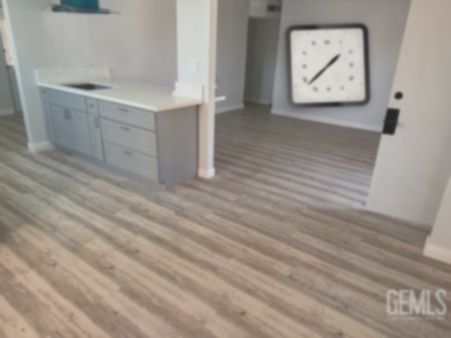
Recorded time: 1:38
